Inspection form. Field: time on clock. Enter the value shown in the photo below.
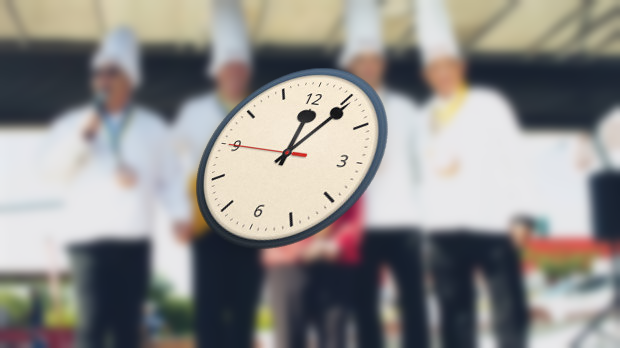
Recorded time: 12:05:45
